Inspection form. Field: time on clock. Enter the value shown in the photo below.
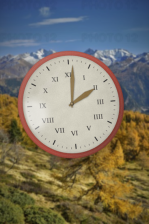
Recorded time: 2:01
